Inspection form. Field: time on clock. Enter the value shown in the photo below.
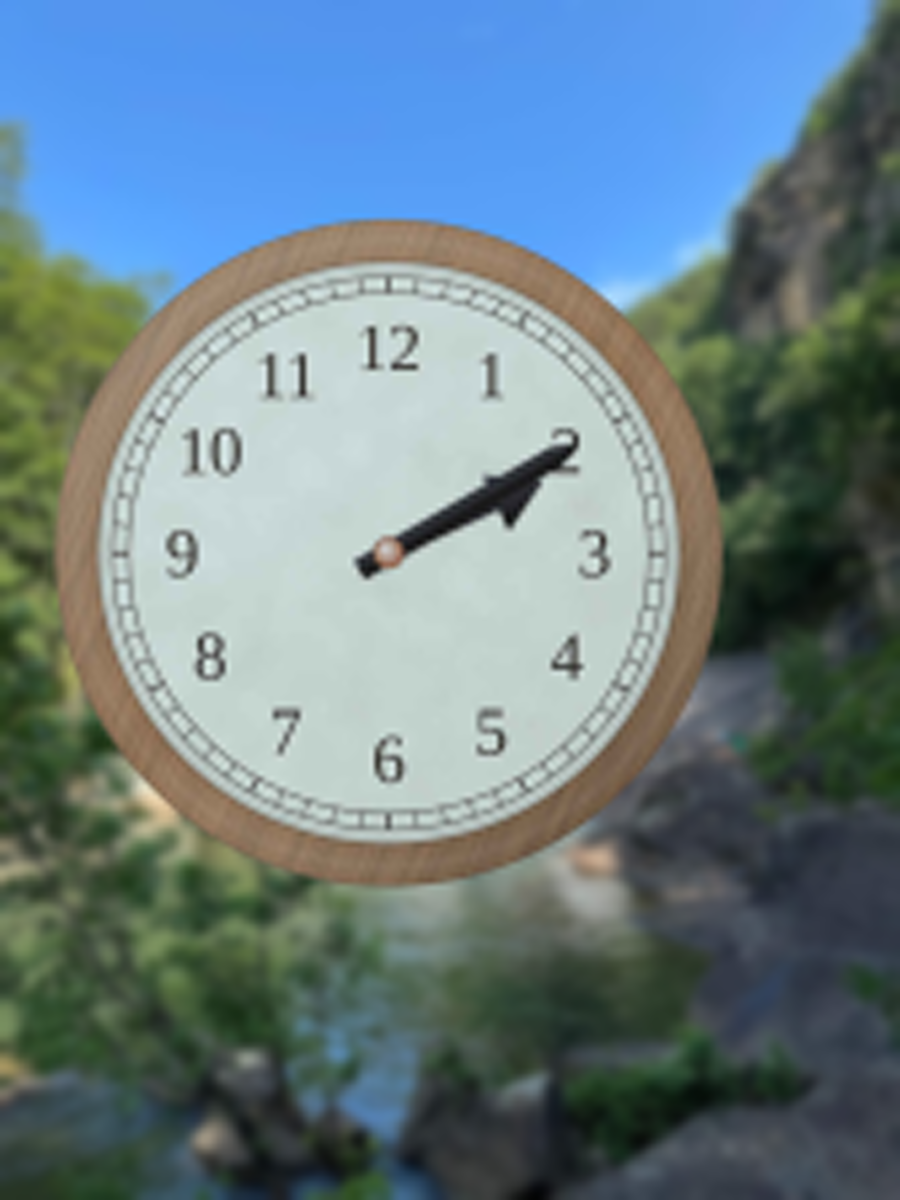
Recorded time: 2:10
